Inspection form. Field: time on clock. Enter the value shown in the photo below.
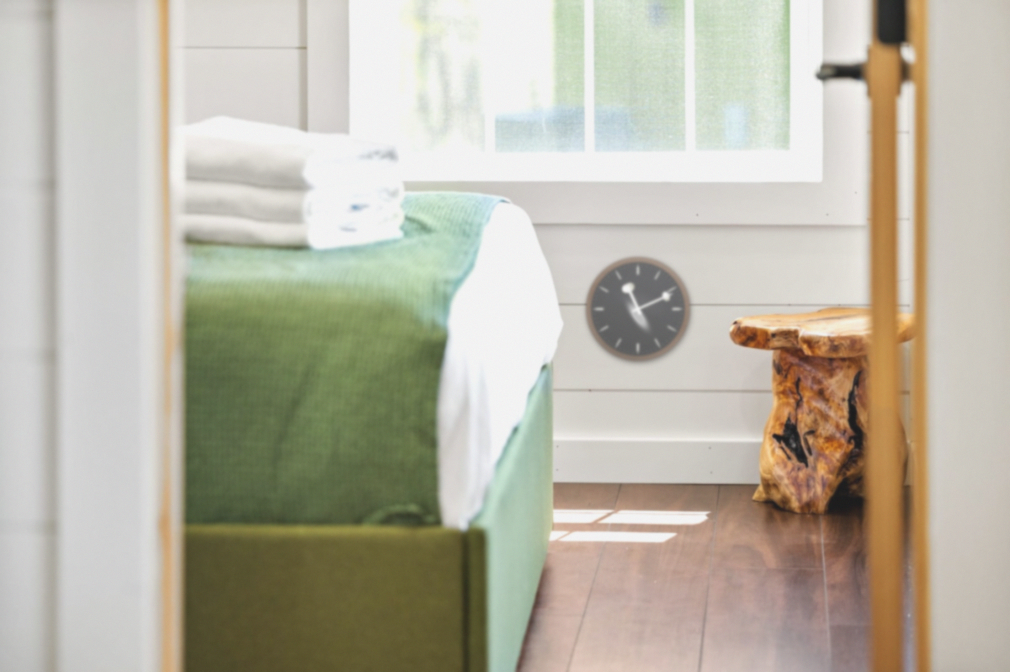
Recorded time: 11:11
